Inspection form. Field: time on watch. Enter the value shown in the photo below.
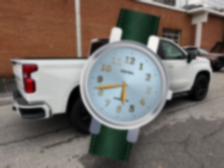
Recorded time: 5:42
